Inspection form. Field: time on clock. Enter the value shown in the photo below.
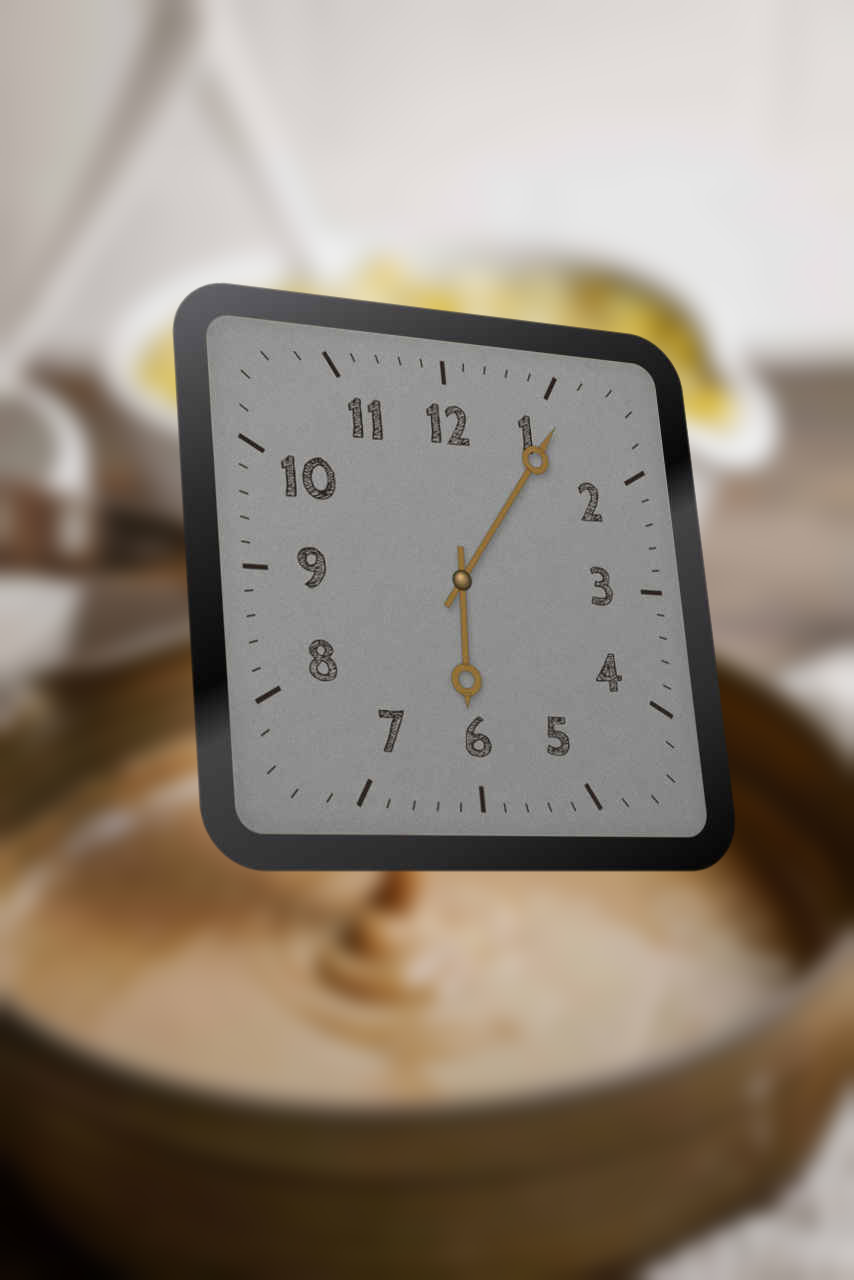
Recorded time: 6:06
